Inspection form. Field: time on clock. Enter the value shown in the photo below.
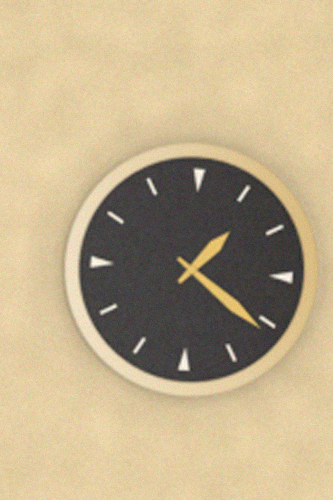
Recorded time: 1:21
